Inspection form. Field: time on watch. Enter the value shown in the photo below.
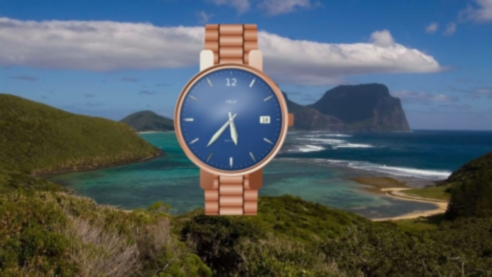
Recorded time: 5:37
